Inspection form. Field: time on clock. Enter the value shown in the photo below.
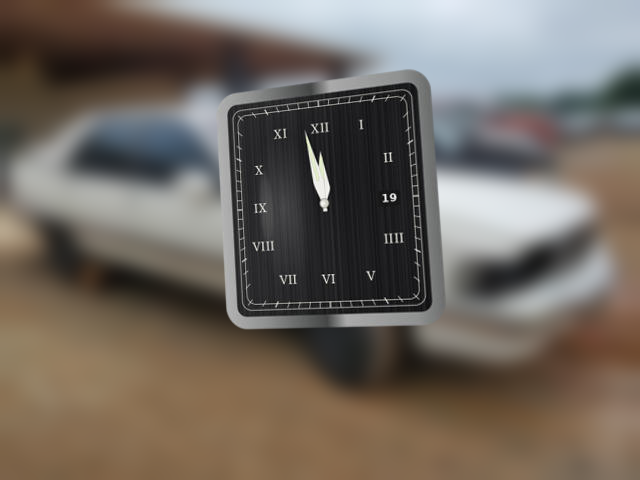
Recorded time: 11:58
